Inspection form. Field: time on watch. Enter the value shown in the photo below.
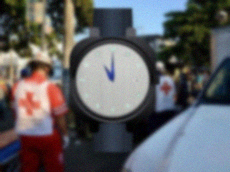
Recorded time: 11:00
